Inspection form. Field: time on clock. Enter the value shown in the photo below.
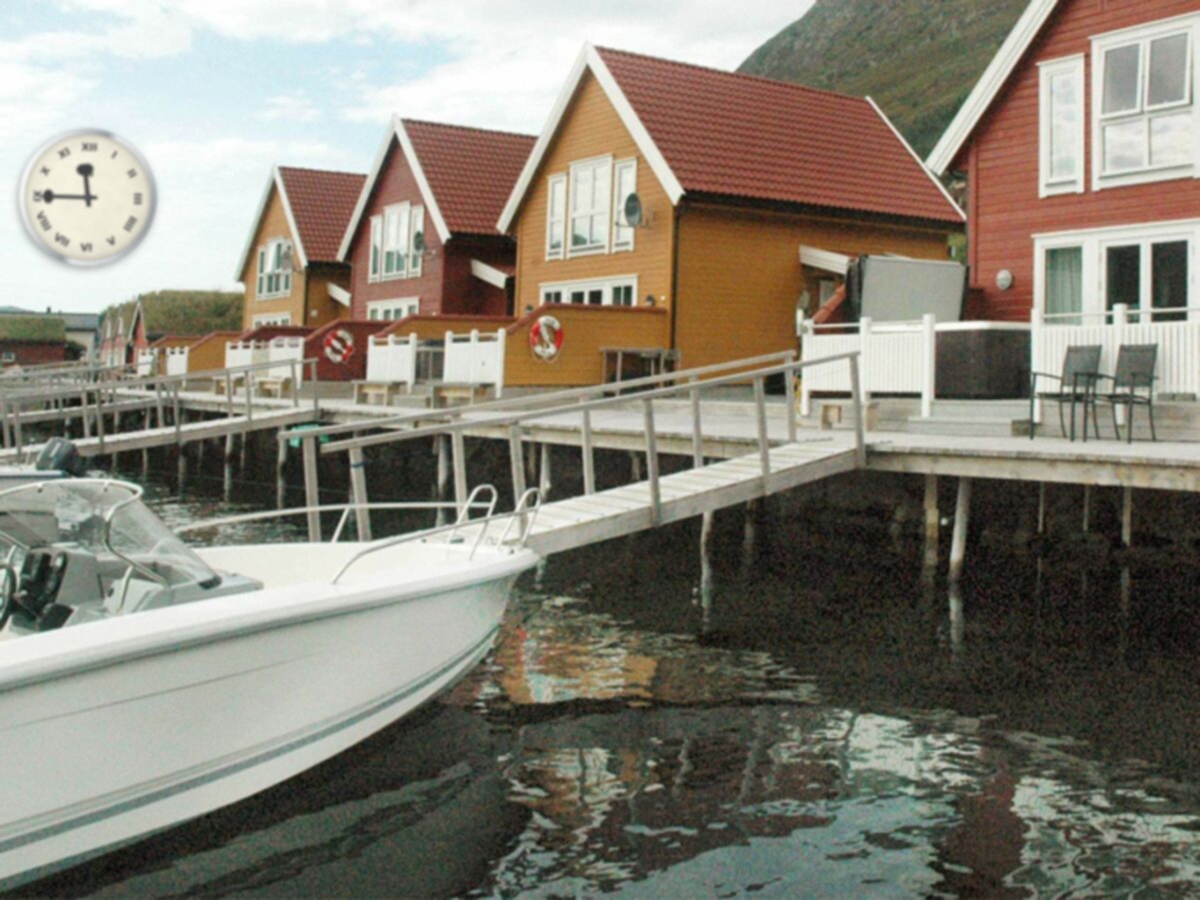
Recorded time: 11:45
